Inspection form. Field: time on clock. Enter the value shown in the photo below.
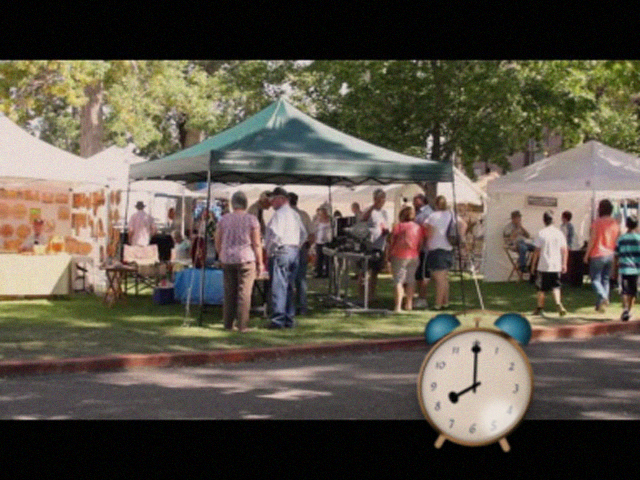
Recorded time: 8:00
